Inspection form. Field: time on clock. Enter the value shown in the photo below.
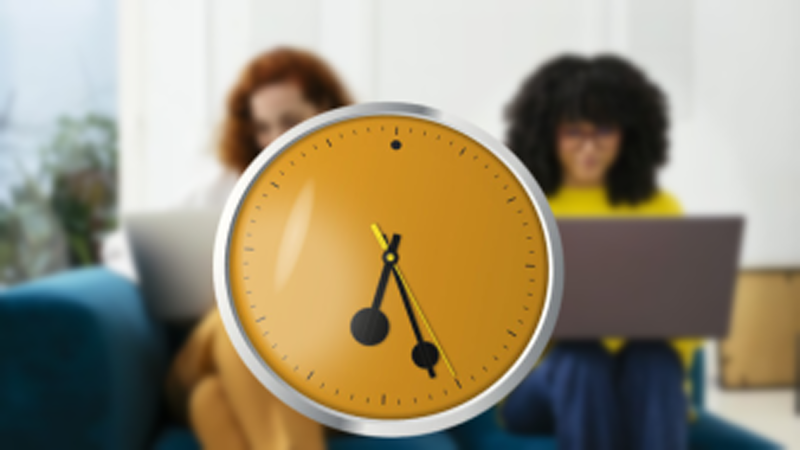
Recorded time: 6:26:25
